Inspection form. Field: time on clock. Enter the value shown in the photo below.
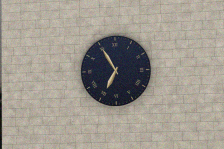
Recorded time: 6:55
